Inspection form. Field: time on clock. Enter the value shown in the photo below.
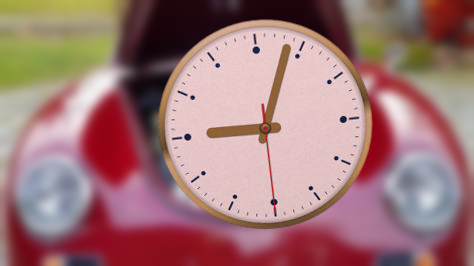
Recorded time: 9:03:30
